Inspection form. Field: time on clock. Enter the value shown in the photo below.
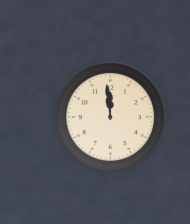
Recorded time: 11:59
